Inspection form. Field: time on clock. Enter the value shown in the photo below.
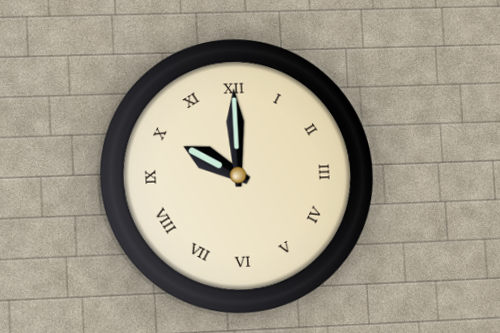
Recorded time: 10:00
